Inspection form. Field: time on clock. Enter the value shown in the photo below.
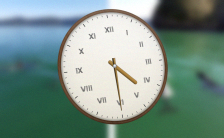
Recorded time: 4:30
